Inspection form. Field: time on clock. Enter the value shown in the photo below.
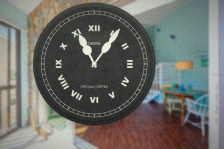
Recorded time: 11:06
